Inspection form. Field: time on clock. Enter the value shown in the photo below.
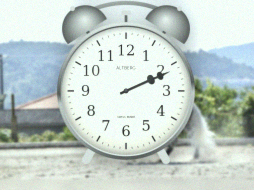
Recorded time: 2:11
